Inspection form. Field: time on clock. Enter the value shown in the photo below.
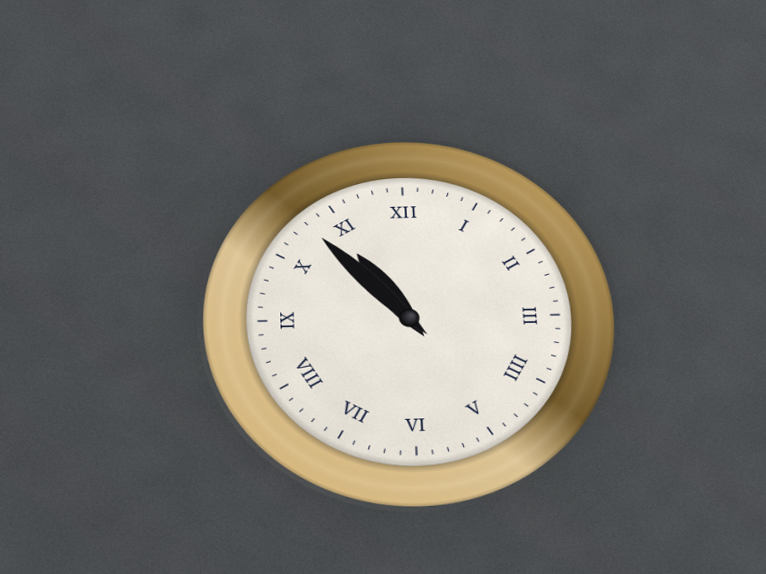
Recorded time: 10:53
